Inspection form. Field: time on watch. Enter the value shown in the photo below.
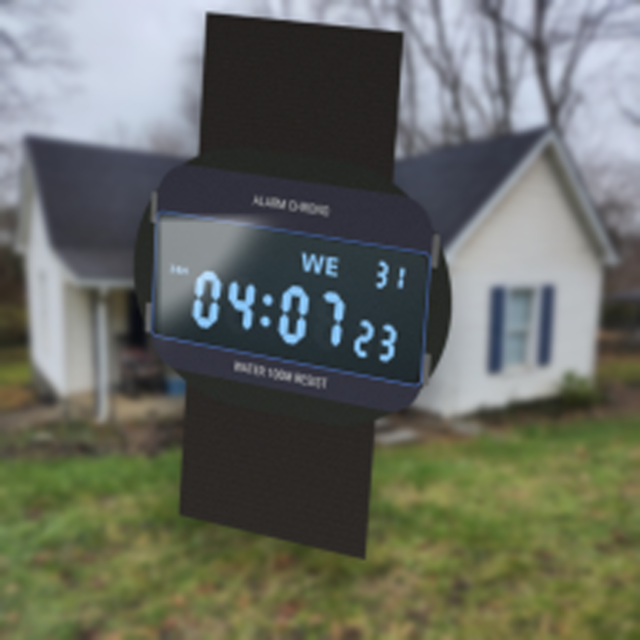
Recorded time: 4:07:23
